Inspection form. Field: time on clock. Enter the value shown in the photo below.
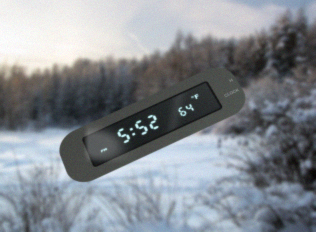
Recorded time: 5:52
